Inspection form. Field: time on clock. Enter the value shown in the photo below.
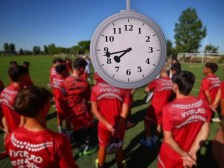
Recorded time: 7:43
